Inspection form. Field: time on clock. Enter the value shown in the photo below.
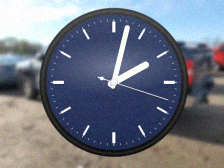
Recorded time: 2:02:18
